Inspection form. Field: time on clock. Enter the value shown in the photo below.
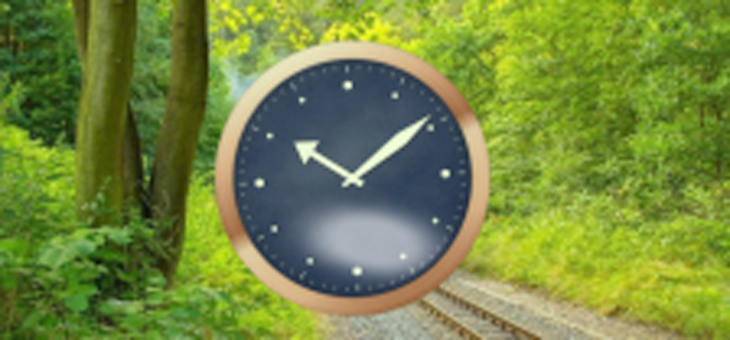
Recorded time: 10:09
